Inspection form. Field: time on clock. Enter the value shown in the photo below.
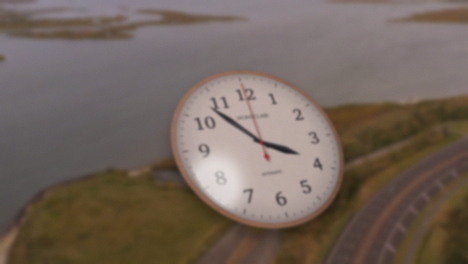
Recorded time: 3:53:00
